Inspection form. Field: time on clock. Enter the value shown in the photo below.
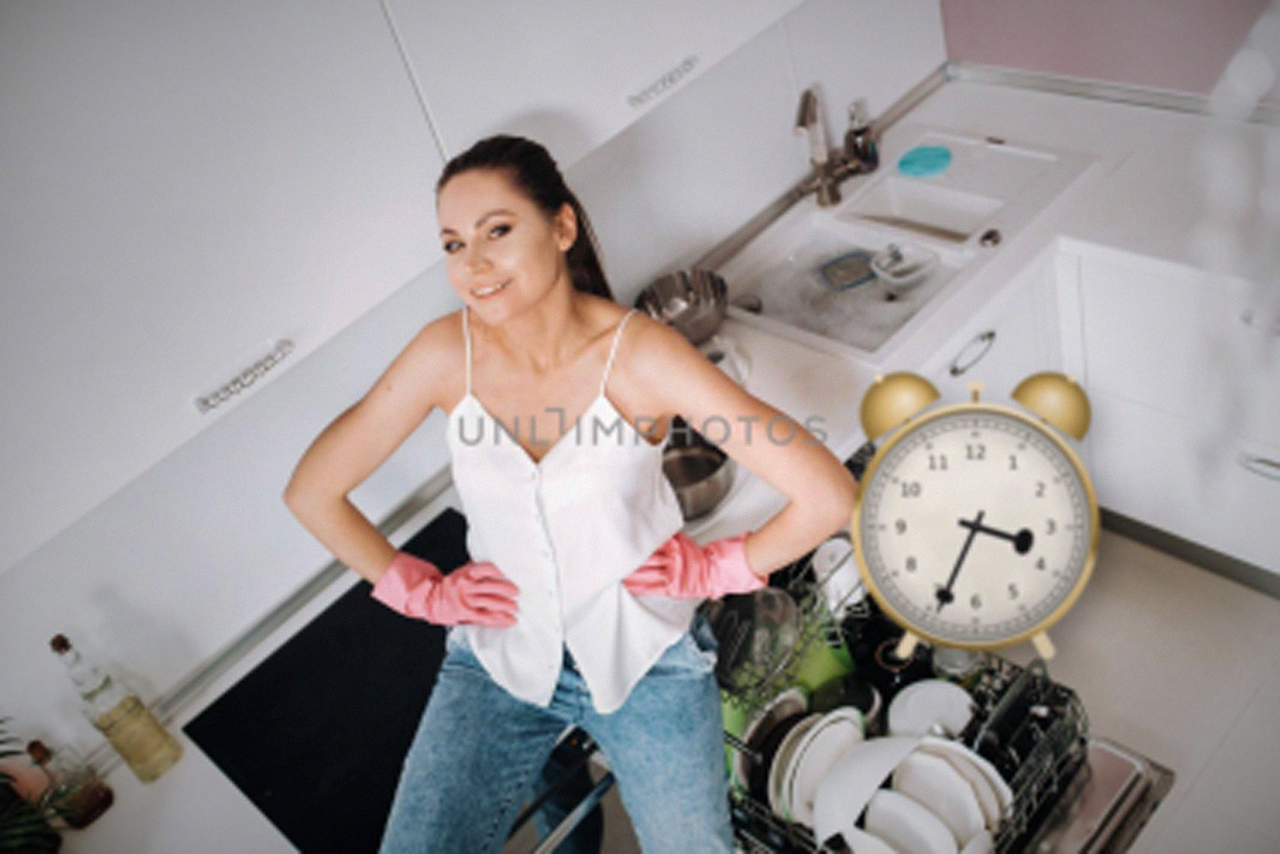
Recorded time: 3:34
